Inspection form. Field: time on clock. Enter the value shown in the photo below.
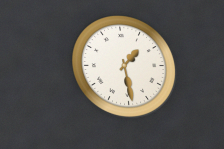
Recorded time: 1:29
